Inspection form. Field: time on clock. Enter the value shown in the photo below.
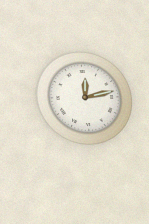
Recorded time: 12:13
